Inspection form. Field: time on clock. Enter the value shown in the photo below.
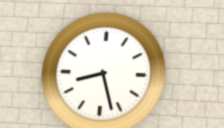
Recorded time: 8:27
